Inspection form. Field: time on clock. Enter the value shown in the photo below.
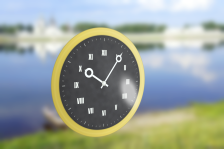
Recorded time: 10:06
